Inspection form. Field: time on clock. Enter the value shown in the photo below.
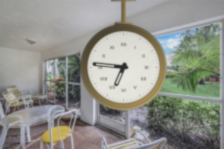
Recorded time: 6:46
